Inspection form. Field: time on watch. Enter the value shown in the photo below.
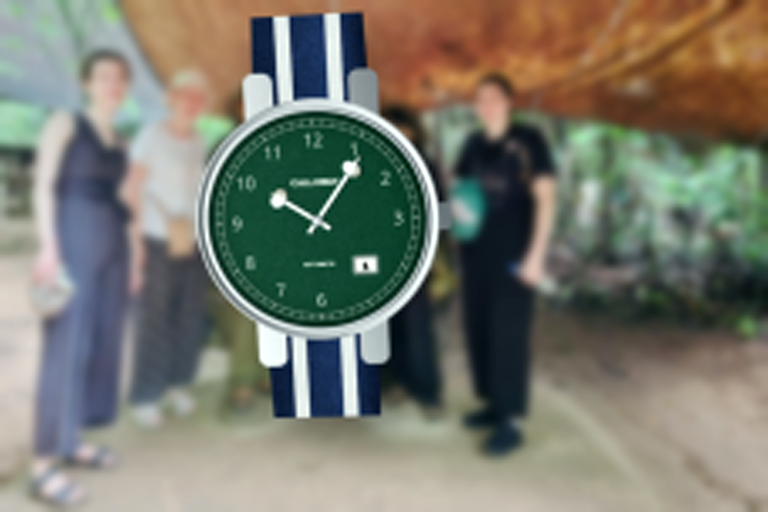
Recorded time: 10:06
